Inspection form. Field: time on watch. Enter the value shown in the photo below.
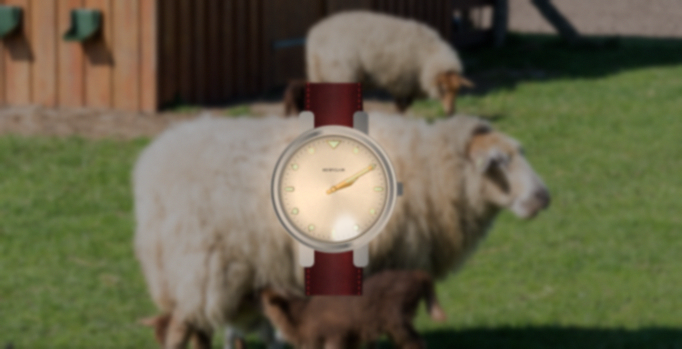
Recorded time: 2:10
